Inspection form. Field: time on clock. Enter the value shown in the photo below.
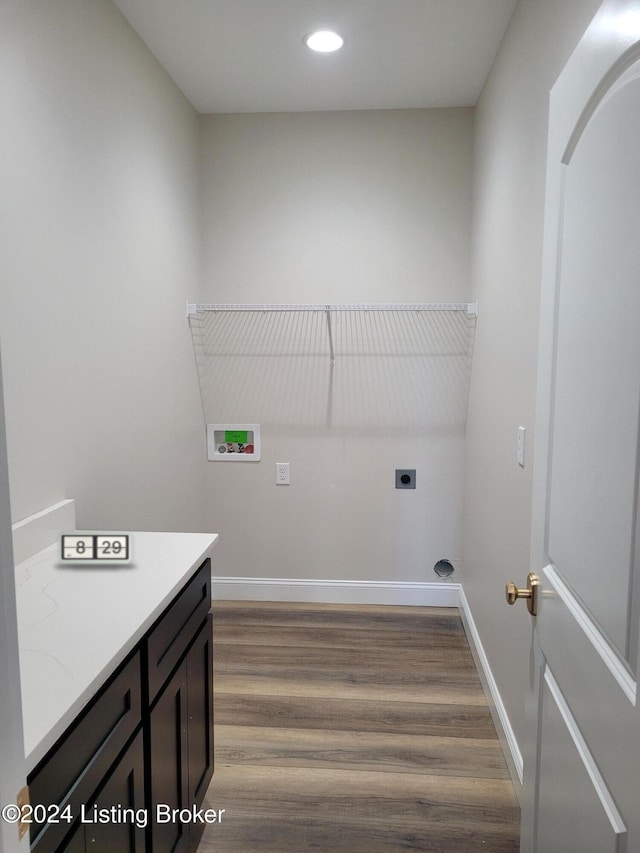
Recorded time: 8:29
